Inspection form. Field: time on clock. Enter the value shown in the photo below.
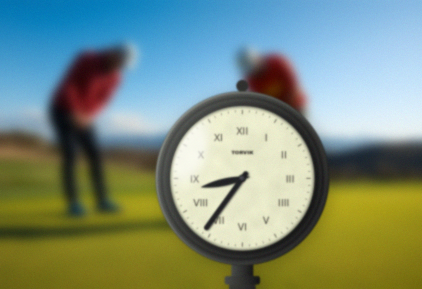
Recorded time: 8:36
